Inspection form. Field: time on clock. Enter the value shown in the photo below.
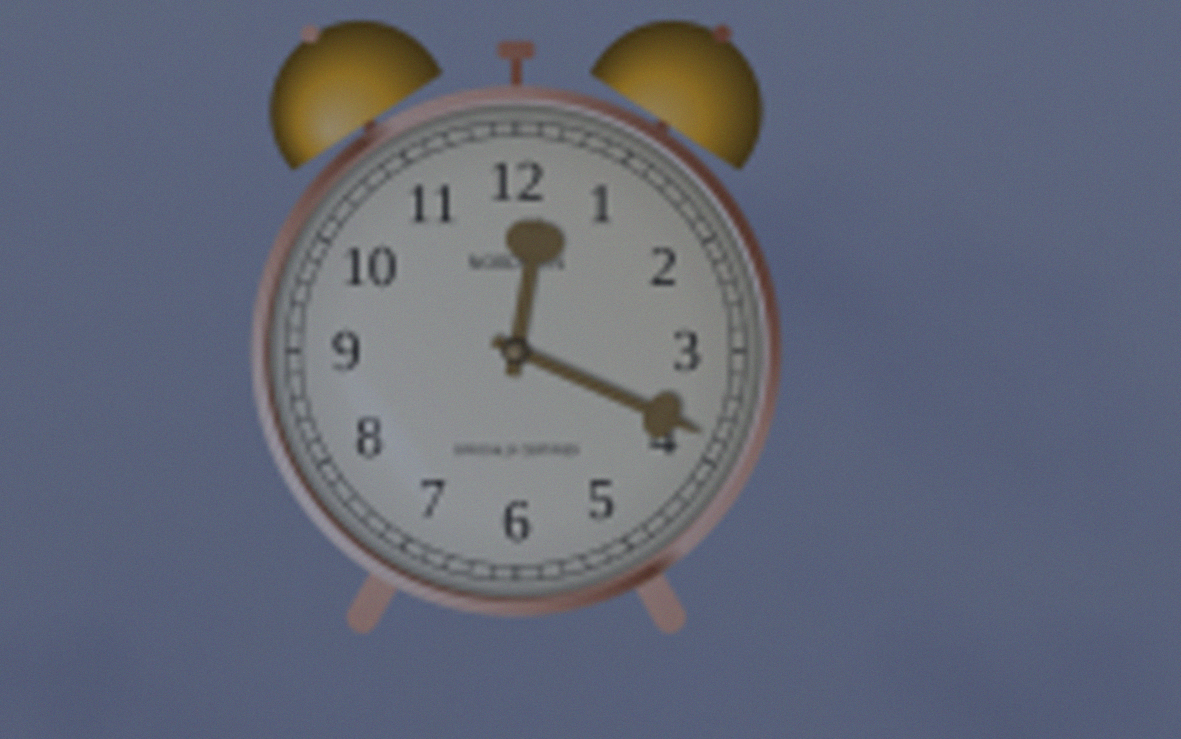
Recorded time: 12:19
